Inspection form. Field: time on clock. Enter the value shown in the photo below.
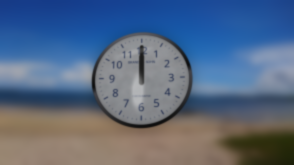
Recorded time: 12:00
